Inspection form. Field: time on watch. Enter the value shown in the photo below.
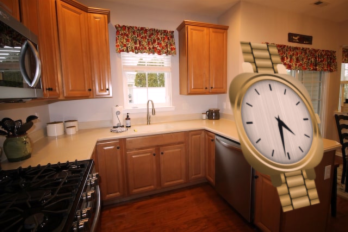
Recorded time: 4:31
